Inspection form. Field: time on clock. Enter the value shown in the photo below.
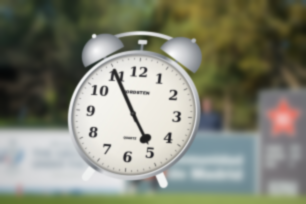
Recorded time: 4:55
